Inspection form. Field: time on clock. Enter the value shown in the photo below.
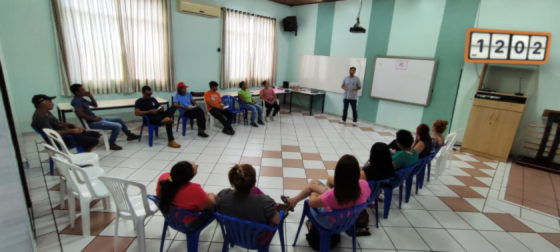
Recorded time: 12:02
